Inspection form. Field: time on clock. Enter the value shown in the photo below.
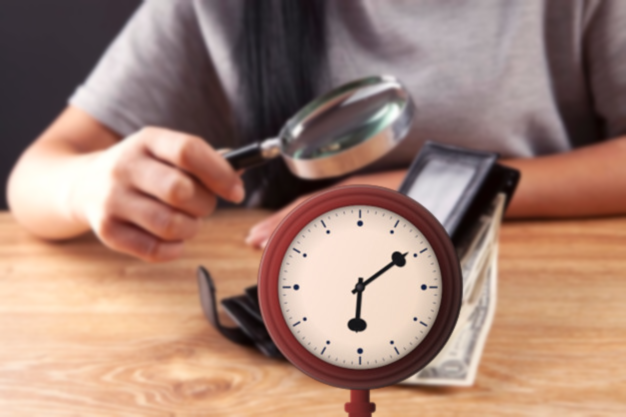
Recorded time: 6:09
